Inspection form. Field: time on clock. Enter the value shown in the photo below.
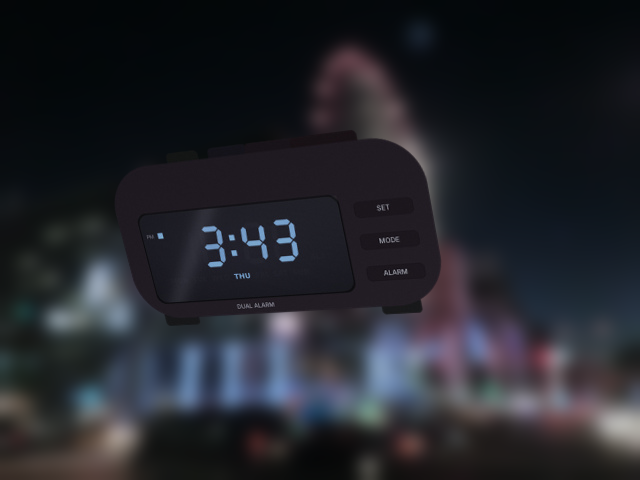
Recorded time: 3:43
